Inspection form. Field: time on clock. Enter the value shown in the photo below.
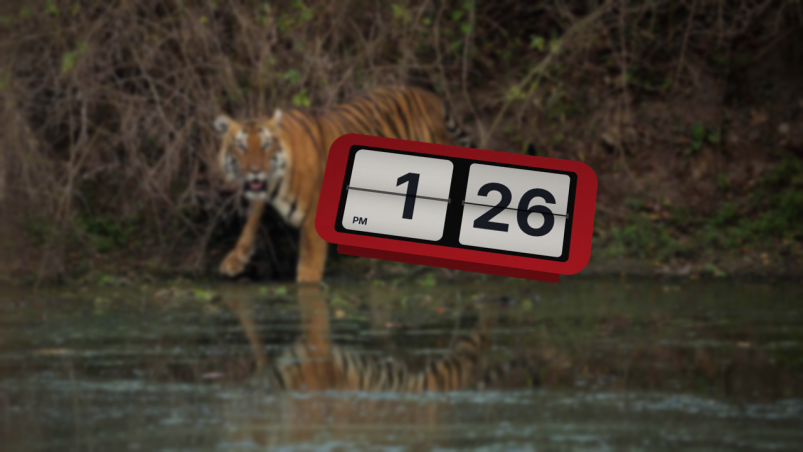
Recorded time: 1:26
